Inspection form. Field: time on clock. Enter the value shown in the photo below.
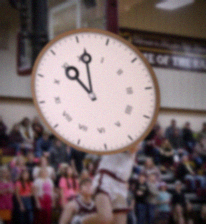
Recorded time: 11:01
